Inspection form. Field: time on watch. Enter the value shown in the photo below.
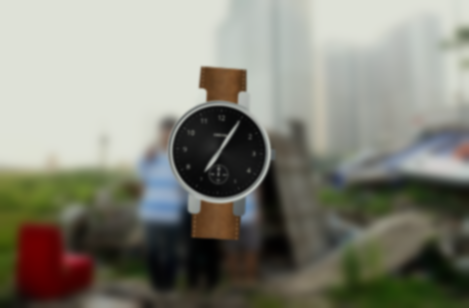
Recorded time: 7:05
